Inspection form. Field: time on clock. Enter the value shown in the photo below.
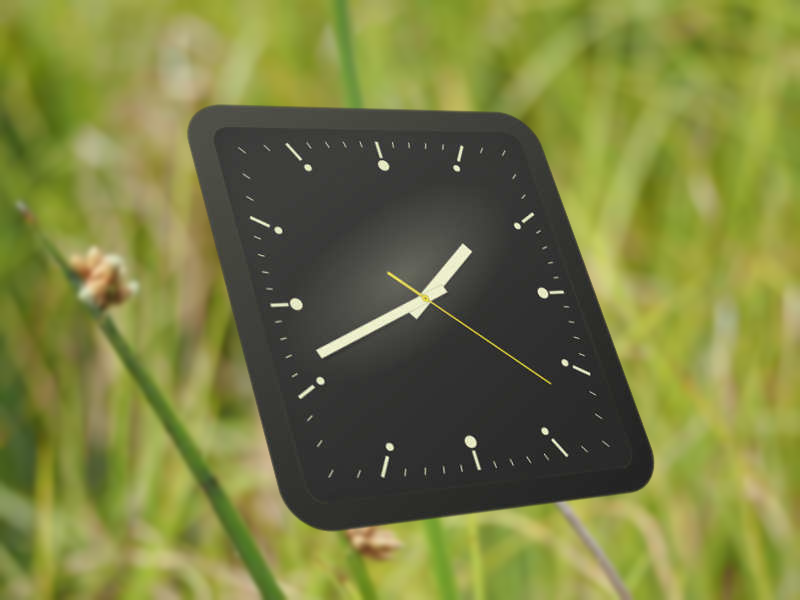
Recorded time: 1:41:22
